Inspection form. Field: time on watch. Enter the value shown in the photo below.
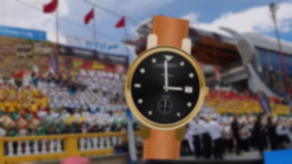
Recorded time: 2:59
